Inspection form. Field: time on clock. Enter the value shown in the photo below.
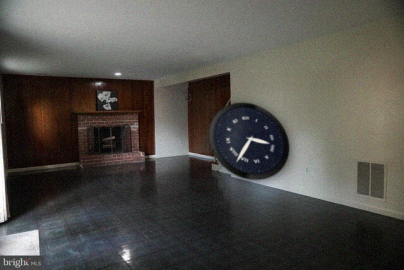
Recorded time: 3:37
